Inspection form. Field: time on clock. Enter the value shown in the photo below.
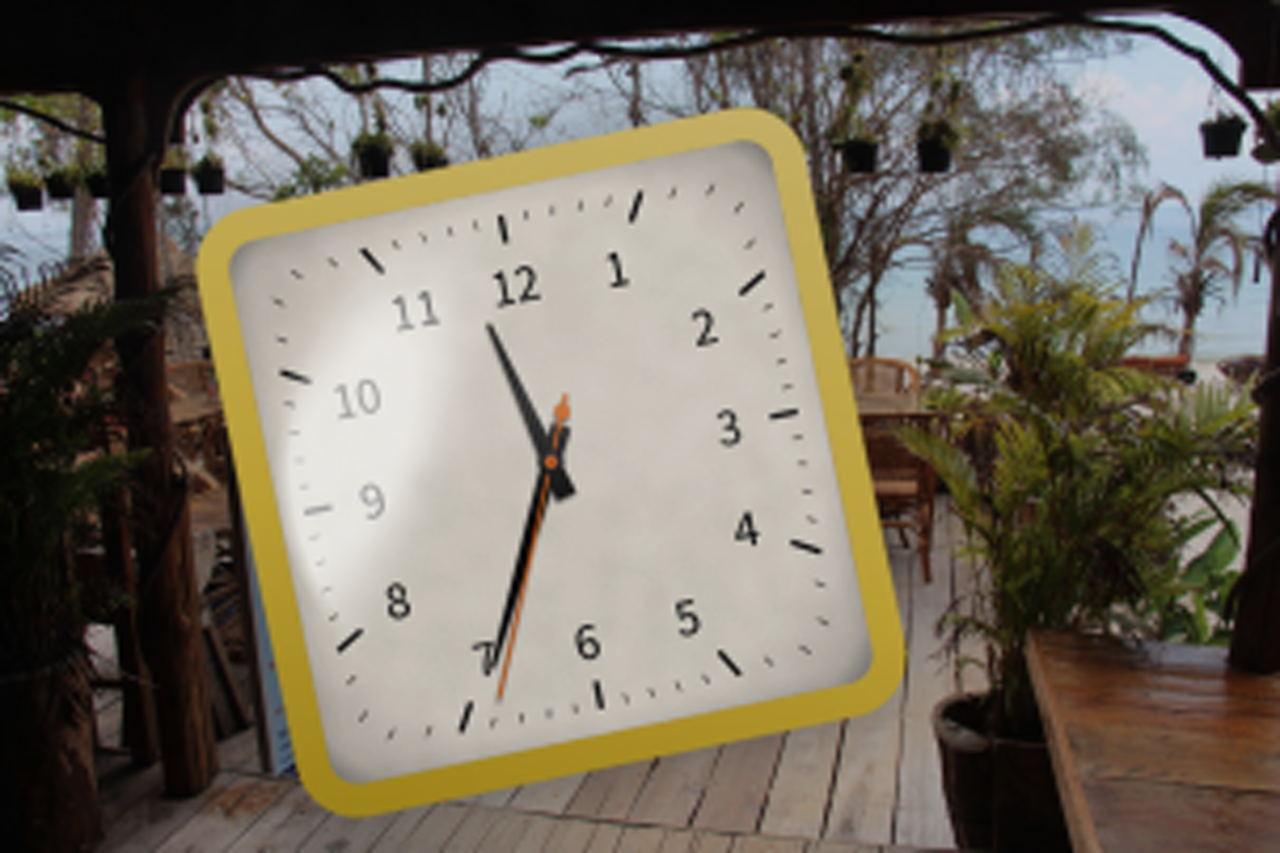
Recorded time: 11:34:34
